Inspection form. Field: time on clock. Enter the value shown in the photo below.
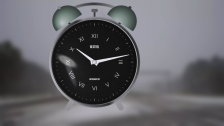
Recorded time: 10:13
